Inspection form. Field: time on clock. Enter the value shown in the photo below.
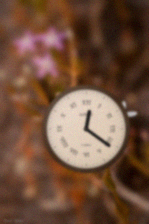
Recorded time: 12:21
